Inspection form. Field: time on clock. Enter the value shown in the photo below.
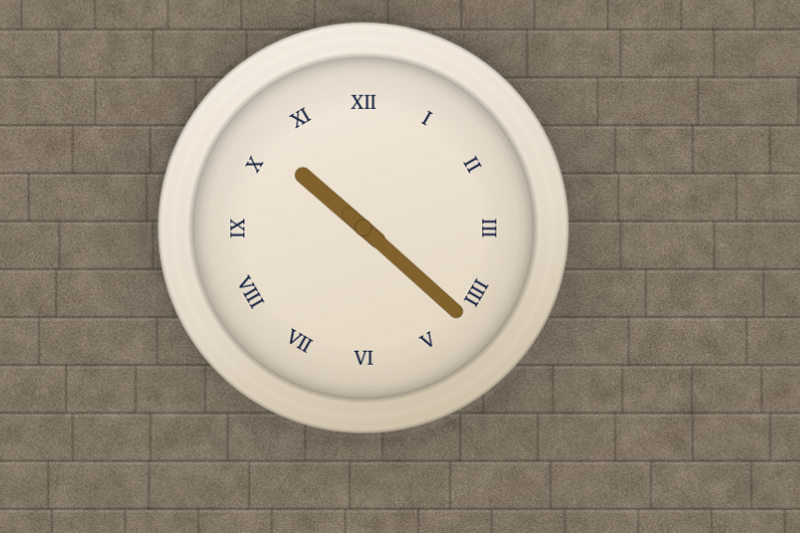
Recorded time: 10:22
